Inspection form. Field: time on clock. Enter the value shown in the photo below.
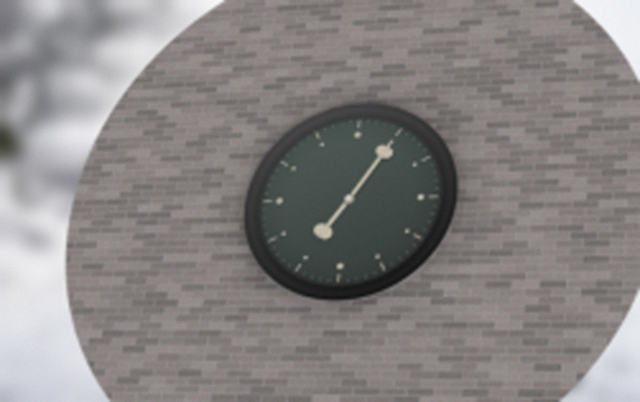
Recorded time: 7:05
